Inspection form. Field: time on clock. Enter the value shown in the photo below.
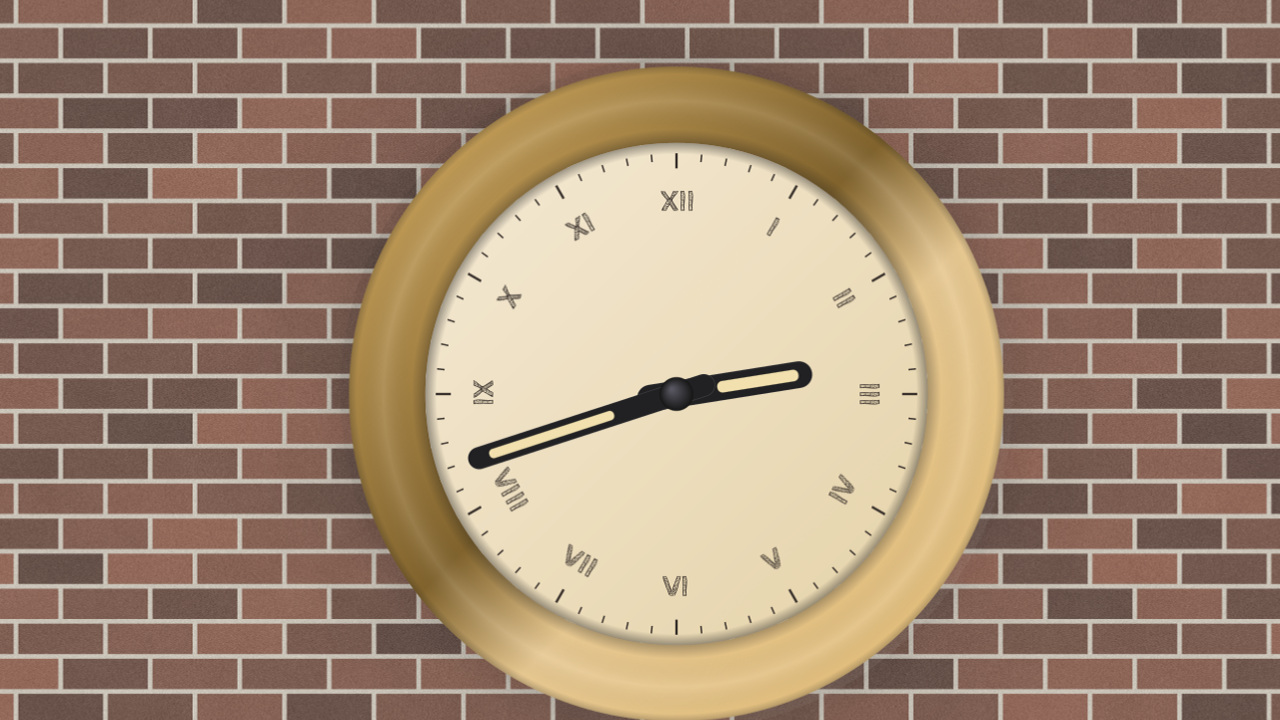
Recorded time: 2:42
